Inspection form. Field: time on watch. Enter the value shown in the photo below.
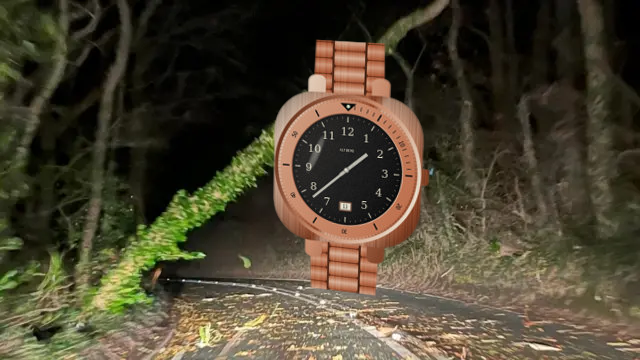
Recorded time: 1:38
